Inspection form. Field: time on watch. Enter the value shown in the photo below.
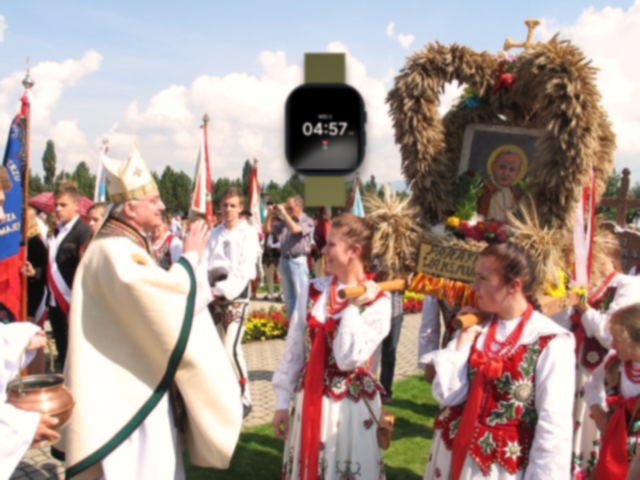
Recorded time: 4:57
